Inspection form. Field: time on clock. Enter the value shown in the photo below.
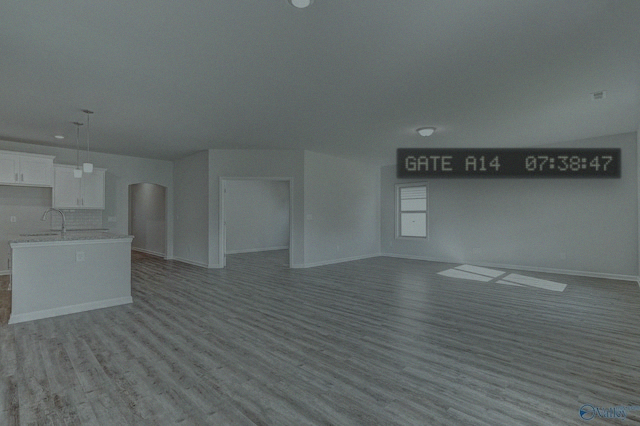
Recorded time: 7:38:47
